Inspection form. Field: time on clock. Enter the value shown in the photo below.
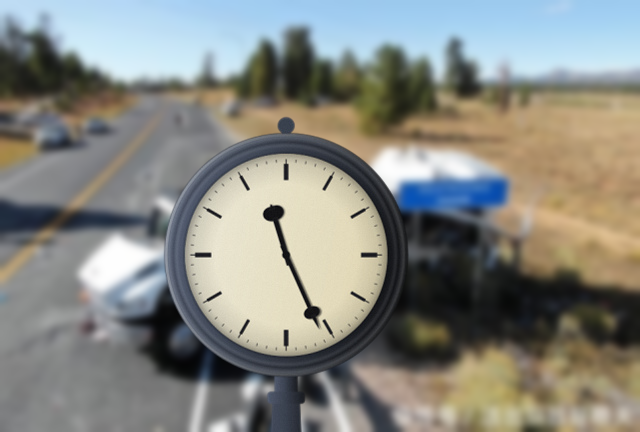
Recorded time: 11:26
